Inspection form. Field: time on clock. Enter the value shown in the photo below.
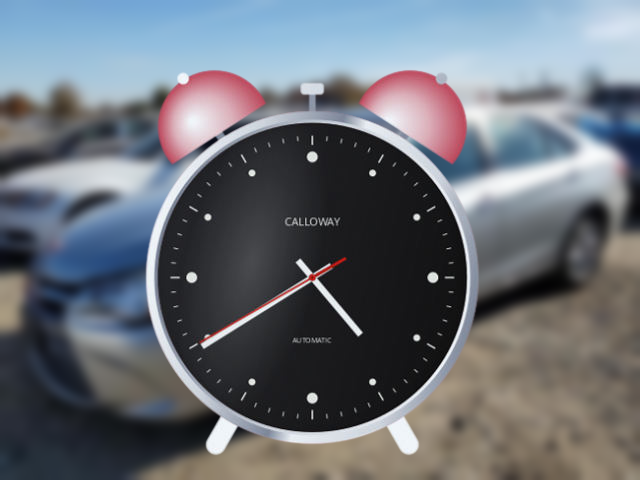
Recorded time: 4:39:40
